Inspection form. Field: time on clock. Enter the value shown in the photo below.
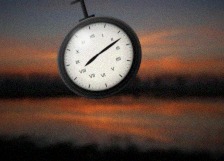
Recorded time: 8:12
